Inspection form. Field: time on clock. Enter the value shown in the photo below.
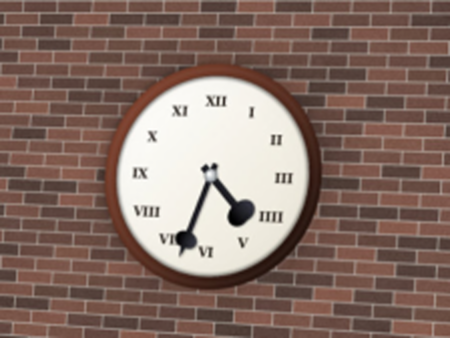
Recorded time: 4:33
